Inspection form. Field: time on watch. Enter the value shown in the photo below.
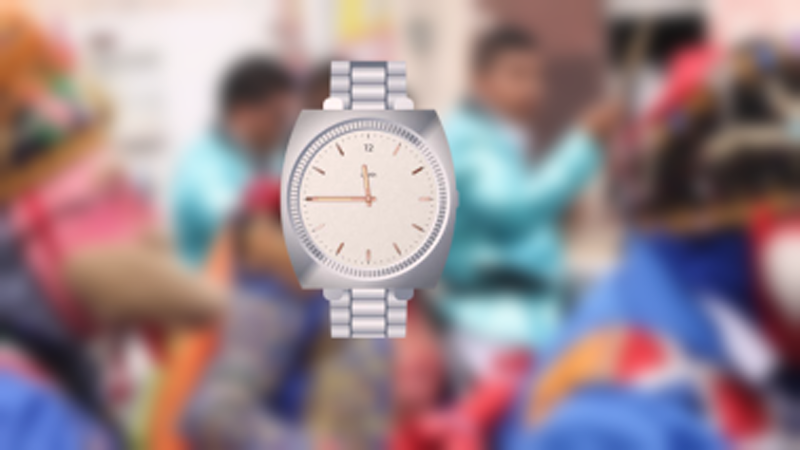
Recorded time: 11:45
